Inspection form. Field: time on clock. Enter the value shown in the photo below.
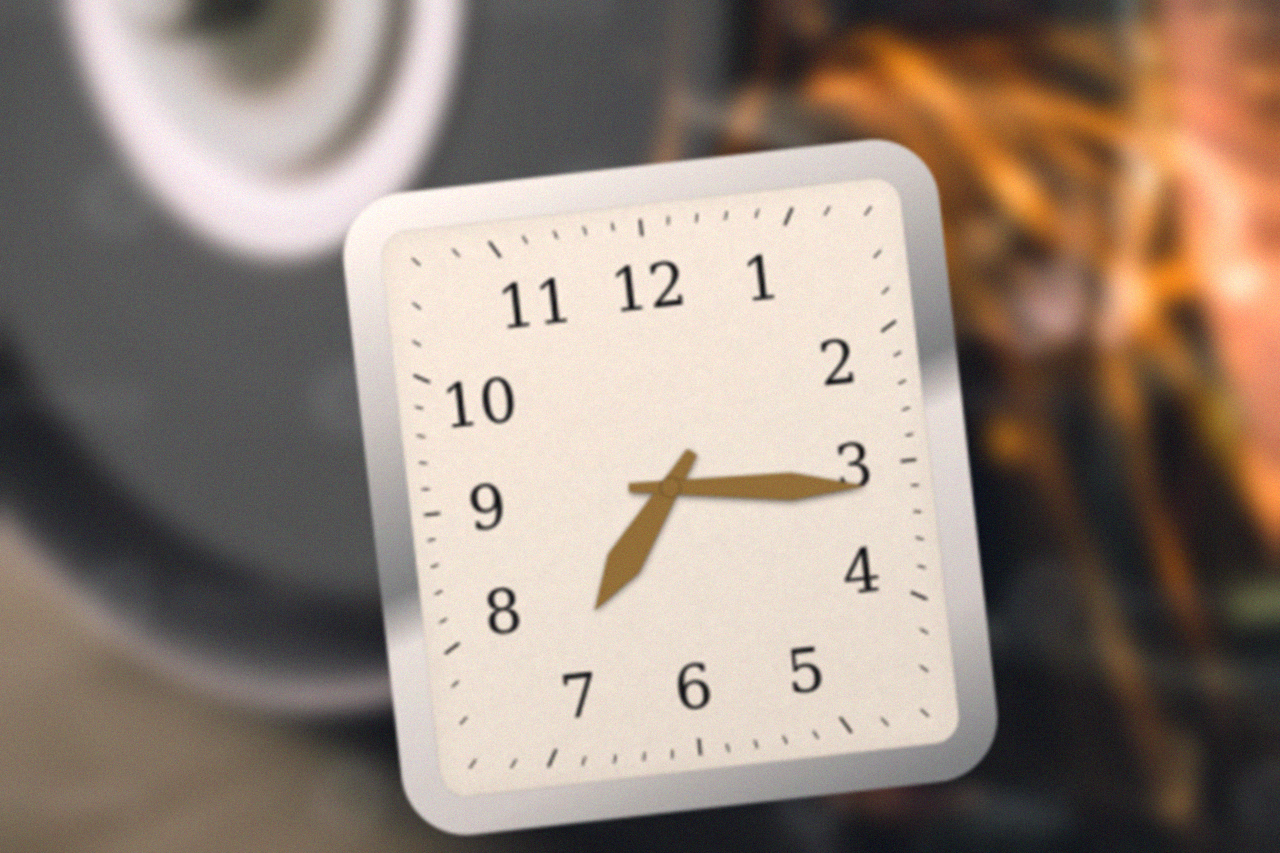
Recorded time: 7:16
